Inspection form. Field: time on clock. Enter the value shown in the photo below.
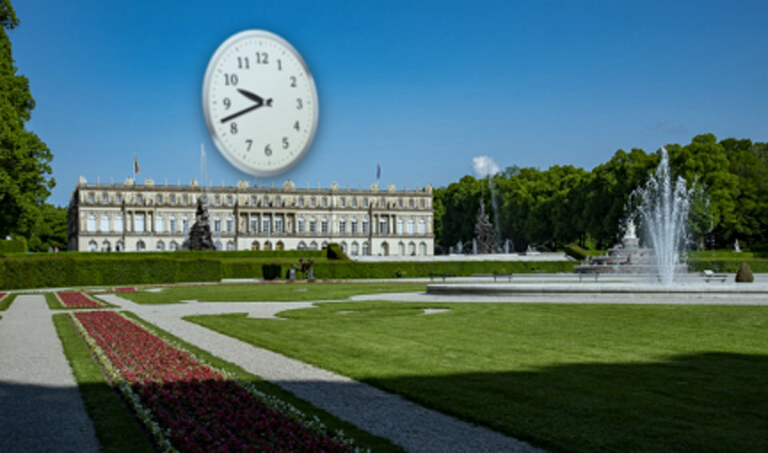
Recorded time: 9:42
